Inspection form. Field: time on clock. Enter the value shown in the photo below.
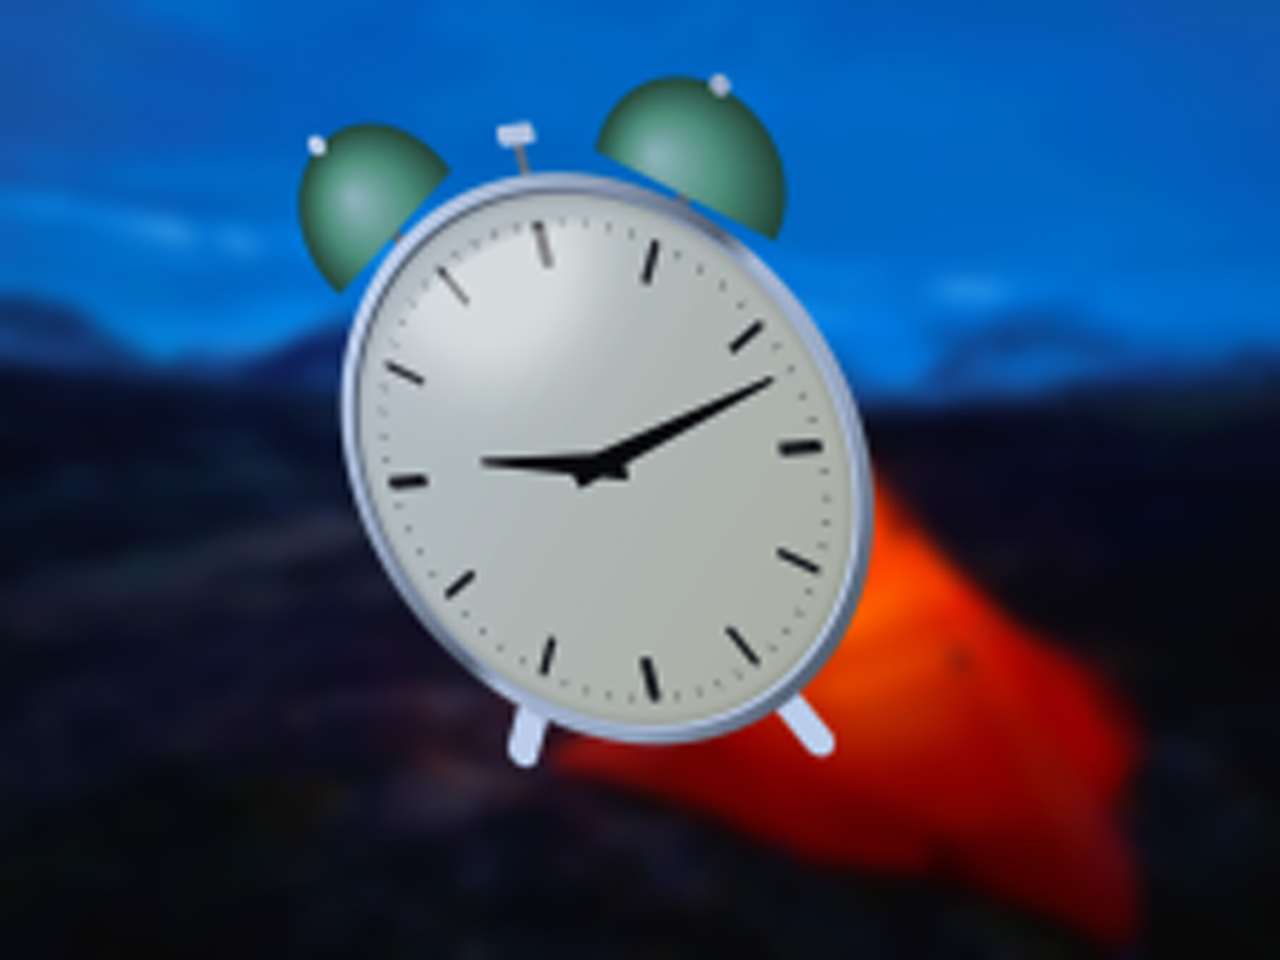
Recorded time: 9:12
